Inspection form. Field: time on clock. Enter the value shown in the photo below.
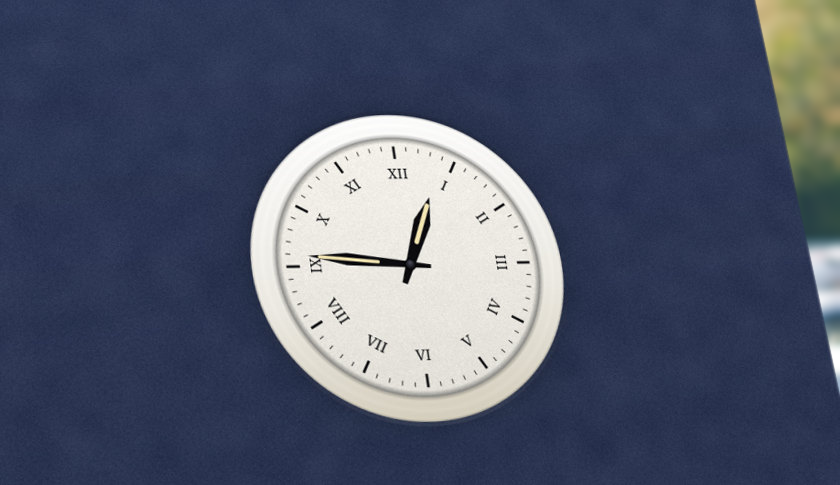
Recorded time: 12:46
